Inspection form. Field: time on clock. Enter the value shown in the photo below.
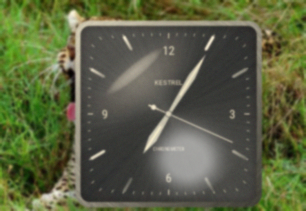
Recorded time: 7:05:19
